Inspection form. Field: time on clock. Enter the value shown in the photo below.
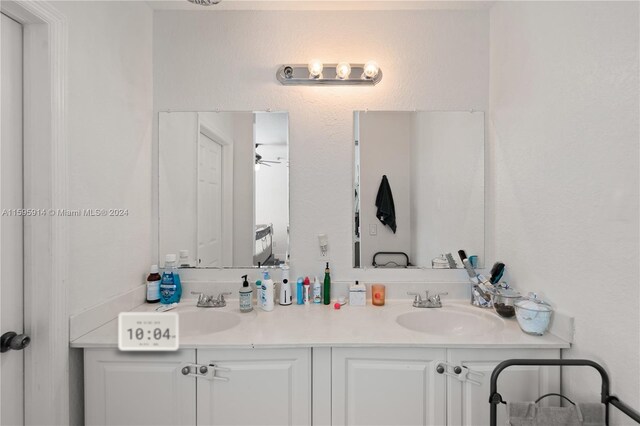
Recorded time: 10:04
